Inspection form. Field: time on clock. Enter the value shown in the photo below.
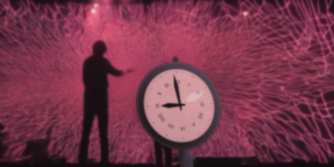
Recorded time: 8:59
